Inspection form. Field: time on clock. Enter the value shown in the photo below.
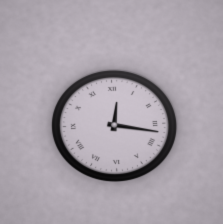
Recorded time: 12:17
